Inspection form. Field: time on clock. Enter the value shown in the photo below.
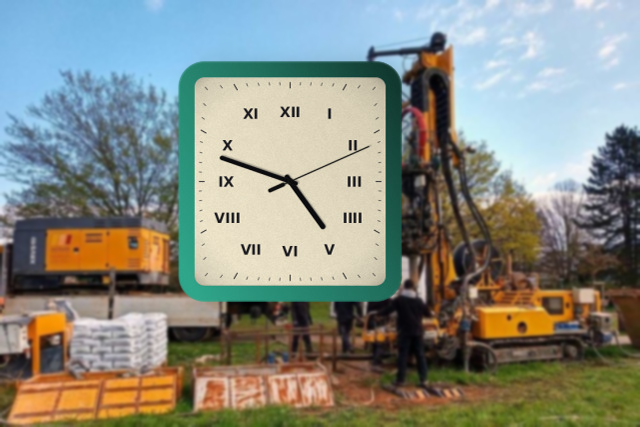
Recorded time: 4:48:11
